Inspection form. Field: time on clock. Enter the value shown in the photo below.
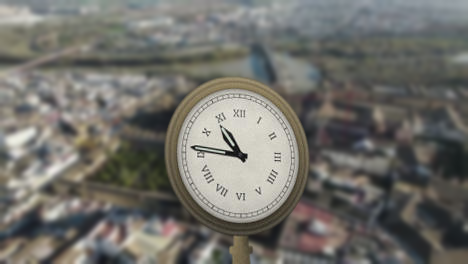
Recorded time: 10:46
